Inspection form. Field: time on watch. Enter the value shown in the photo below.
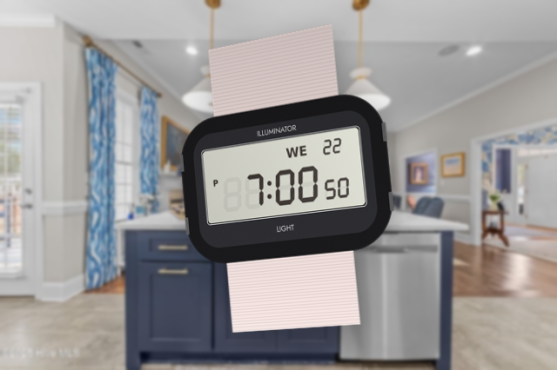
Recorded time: 7:00:50
